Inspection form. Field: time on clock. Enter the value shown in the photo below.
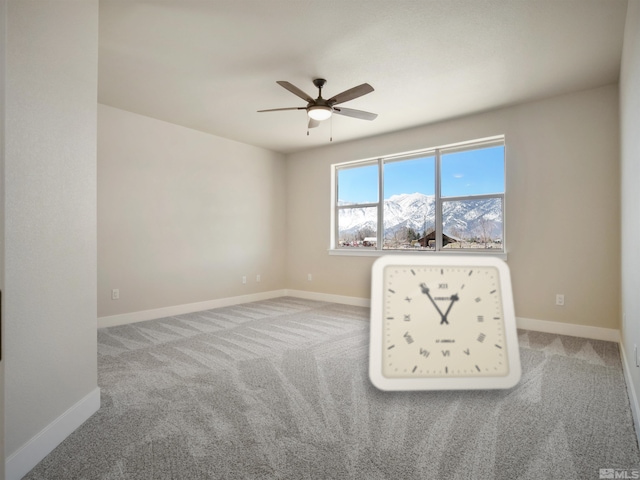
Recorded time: 12:55
